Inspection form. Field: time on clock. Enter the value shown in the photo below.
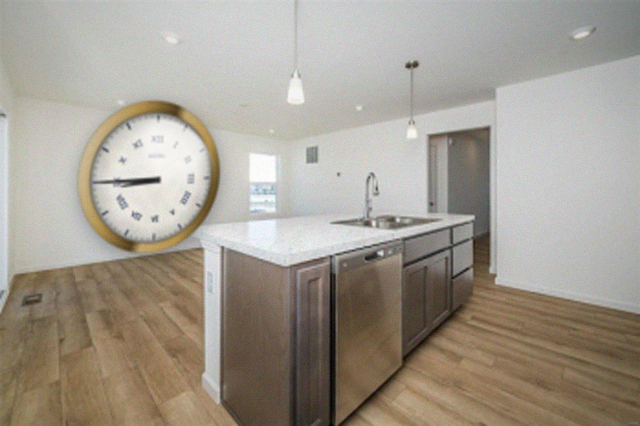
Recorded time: 8:45
